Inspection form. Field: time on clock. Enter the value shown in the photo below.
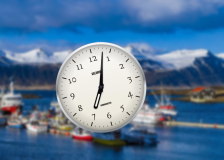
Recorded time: 7:03
